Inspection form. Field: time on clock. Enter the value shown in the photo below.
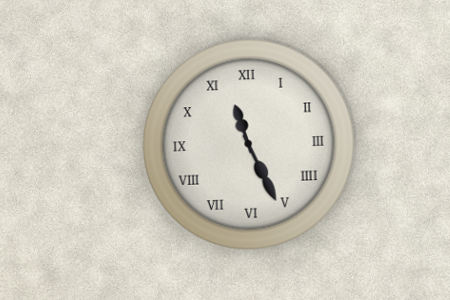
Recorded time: 11:26
